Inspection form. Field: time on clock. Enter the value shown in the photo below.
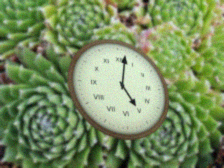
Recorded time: 5:02
